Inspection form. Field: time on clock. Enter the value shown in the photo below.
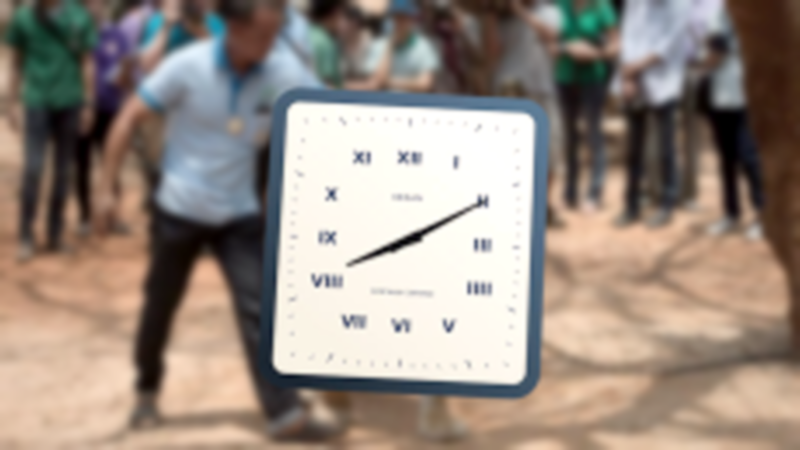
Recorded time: 8:10
